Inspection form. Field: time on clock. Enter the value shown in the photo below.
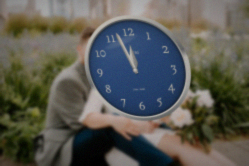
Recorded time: 11:57
